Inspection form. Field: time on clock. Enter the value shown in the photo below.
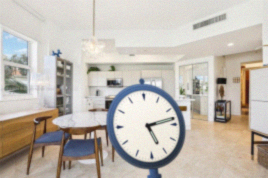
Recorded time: 5:13
